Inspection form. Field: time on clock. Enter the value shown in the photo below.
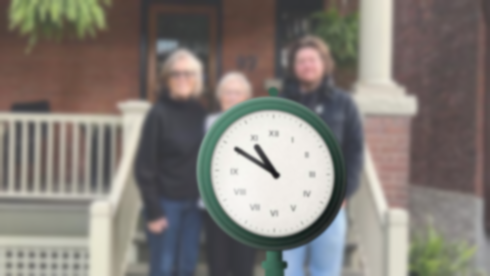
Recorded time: 10:50
